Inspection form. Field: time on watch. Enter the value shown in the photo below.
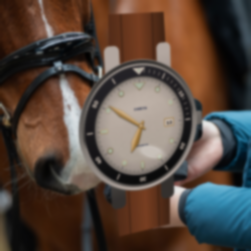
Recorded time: 6:51
